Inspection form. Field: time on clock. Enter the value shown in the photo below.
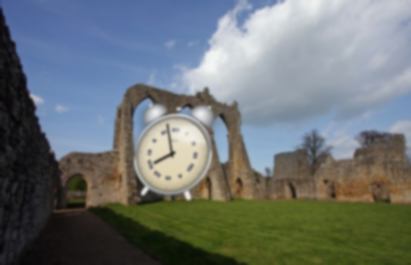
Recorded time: 7:57
